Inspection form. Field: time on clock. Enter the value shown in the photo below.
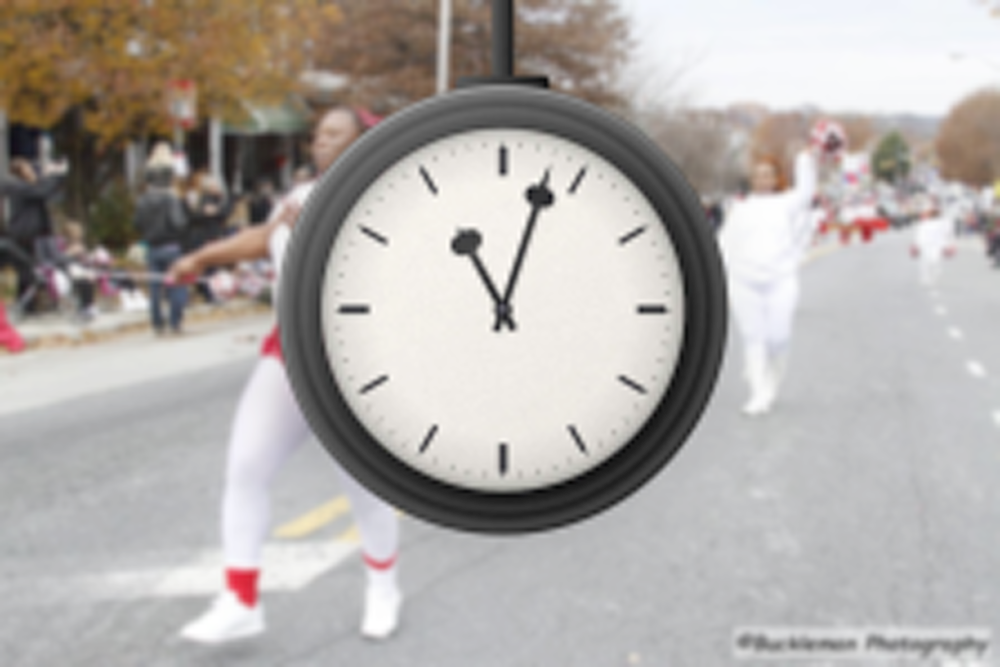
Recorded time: 11:03
